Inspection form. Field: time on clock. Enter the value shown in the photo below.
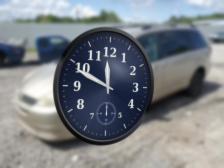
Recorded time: 11:49
